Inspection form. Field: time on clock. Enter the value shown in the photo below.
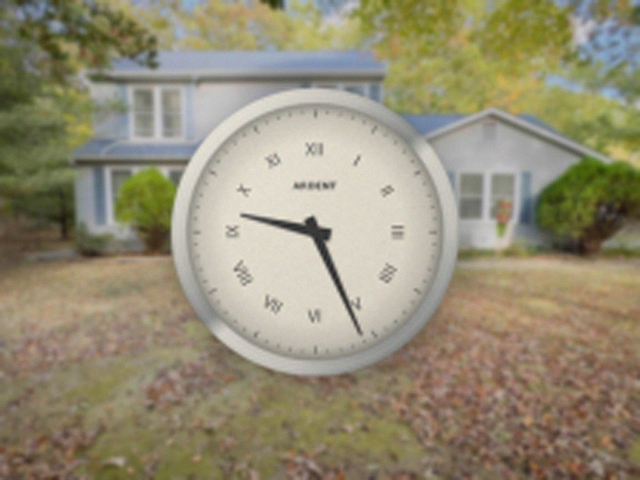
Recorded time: 9:26
